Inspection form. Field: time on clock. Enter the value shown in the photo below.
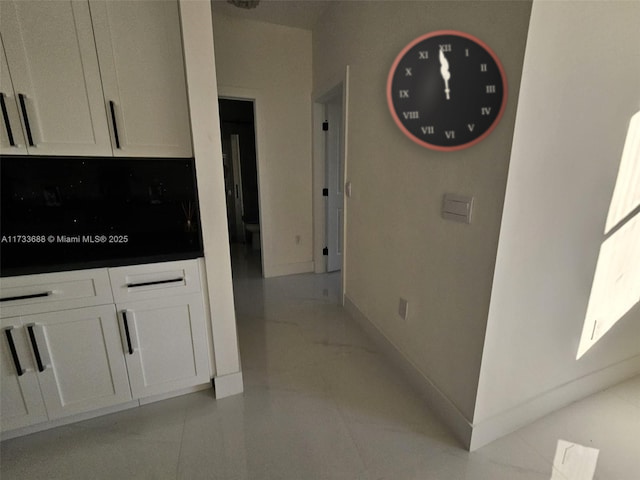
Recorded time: 11:59
